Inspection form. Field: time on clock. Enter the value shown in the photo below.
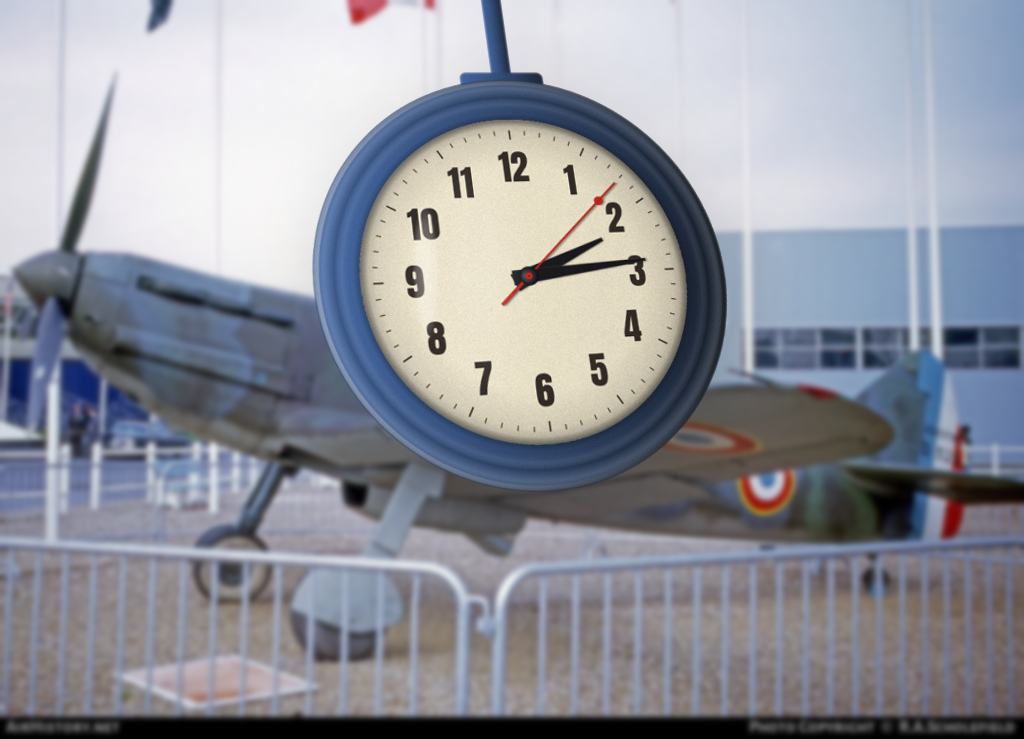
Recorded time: 2:14:08
